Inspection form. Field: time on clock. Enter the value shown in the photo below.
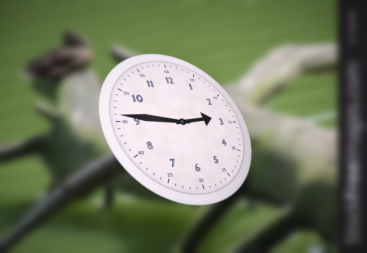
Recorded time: 2:46
